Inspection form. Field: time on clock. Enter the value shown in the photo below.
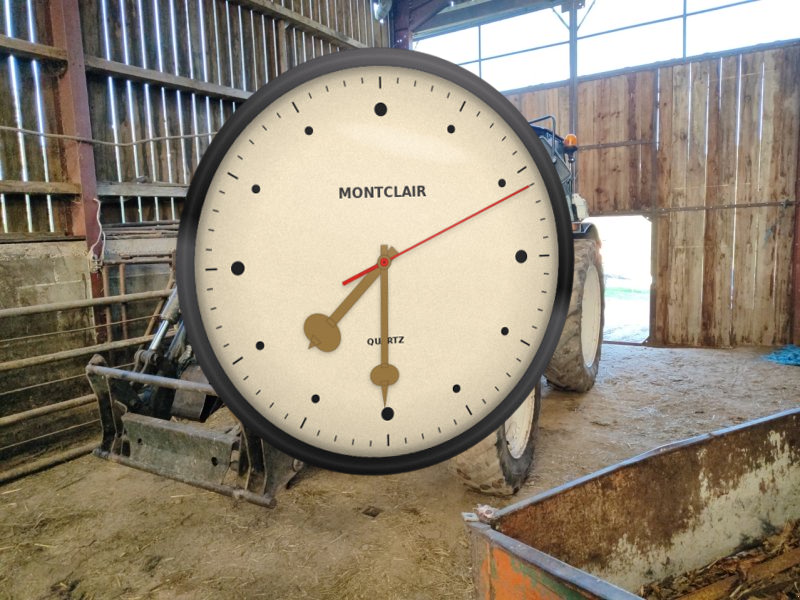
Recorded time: 7:30:11
